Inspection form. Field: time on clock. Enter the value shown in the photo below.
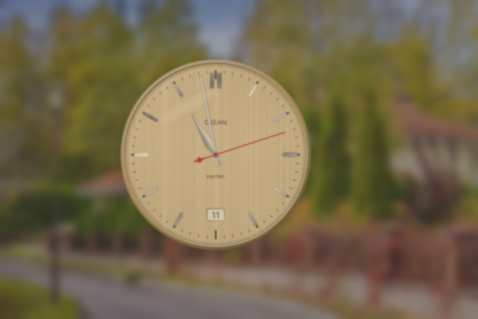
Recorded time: 10:58:12
